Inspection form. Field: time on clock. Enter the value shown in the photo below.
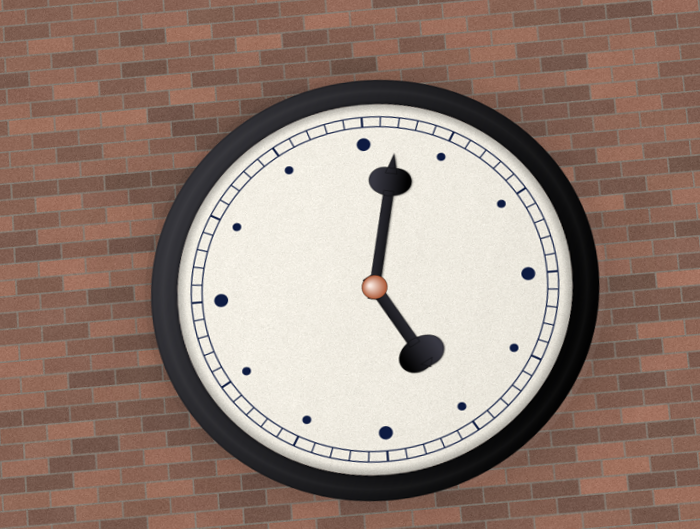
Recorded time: 5:02
